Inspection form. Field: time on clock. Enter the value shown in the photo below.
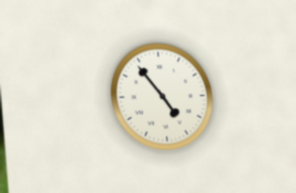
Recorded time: 4:54
